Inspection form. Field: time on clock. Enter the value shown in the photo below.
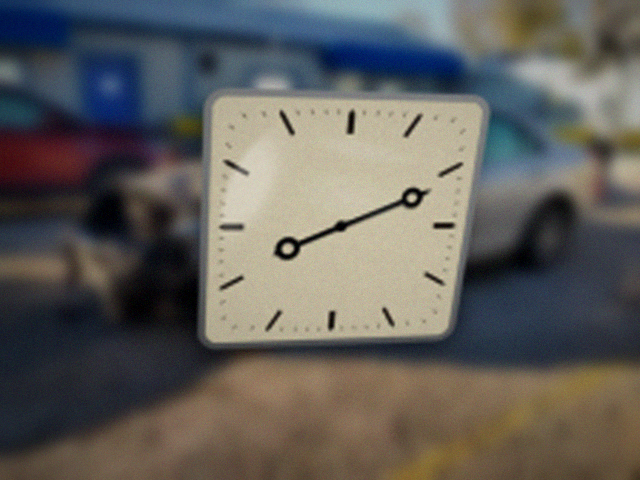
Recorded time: 8:11
